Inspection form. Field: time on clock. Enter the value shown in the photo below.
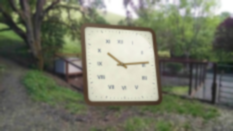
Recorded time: 10:14
